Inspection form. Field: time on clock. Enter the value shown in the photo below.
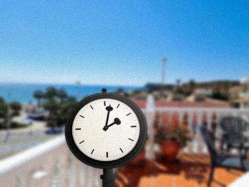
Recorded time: 2:02
